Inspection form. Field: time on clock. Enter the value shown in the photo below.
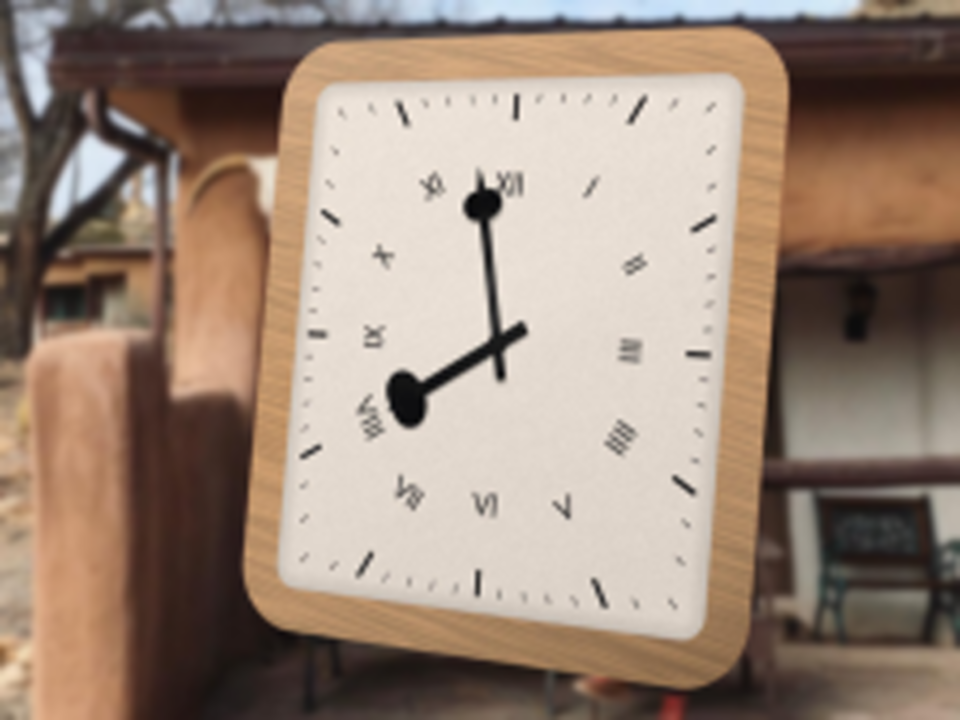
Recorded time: 7:58
